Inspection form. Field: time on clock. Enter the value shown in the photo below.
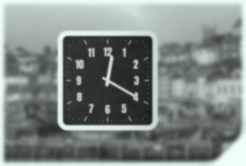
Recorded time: 12:20
